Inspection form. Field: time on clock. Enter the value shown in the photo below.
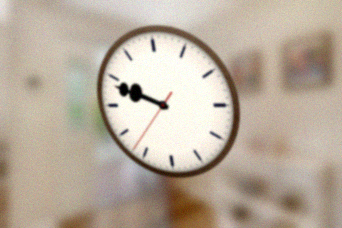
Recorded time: 9:48:37
